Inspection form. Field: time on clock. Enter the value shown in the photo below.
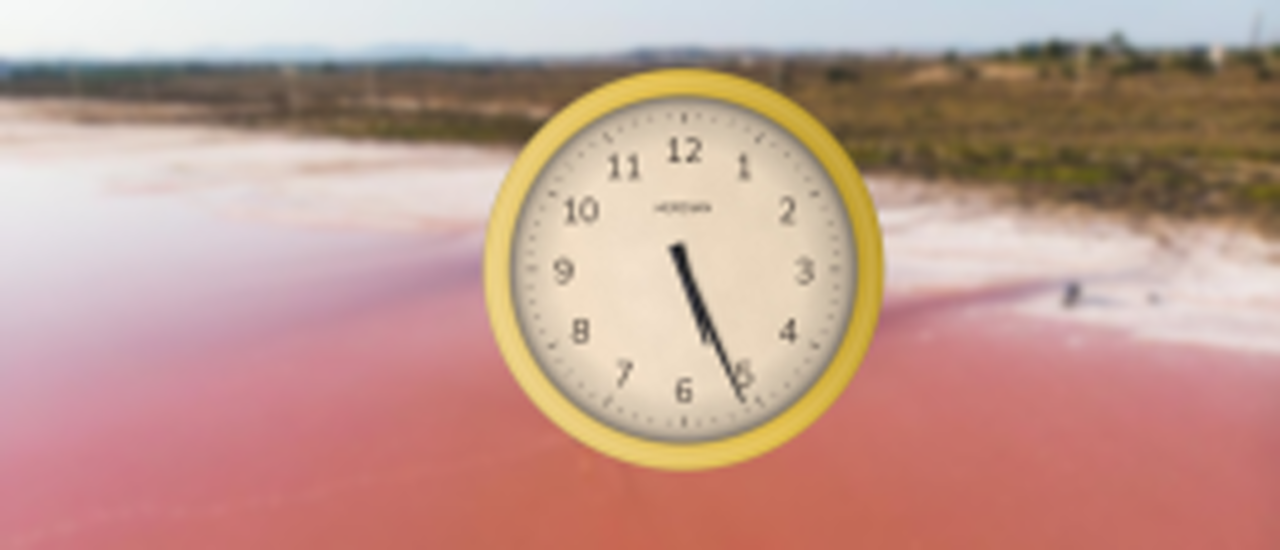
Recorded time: 5:26
